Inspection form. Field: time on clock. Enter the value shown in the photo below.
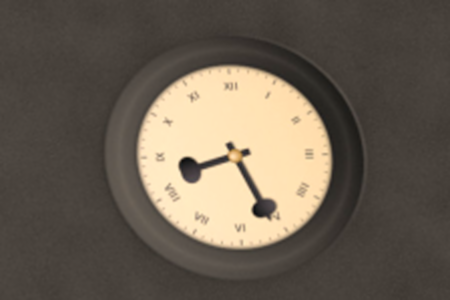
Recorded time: 8:26
